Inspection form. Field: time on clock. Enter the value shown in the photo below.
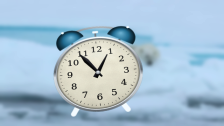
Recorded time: 12:54
